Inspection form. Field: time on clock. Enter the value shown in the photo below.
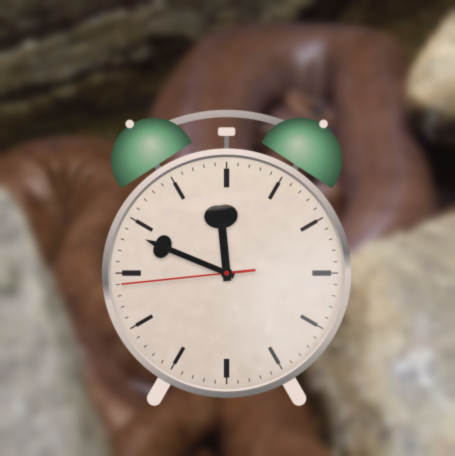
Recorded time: 11:48:44
